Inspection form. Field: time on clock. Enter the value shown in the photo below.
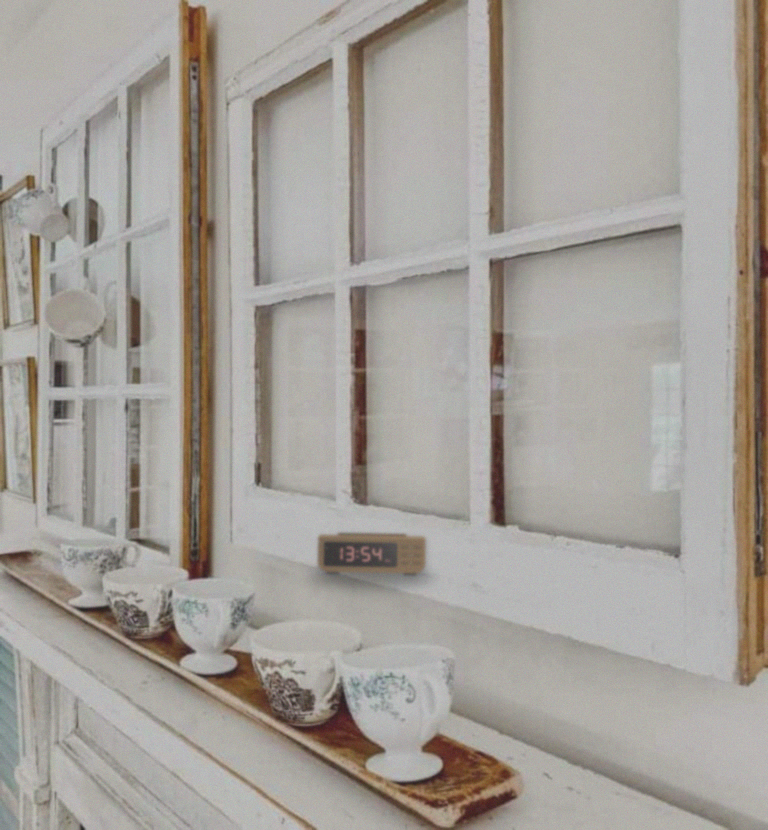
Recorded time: 13:54
